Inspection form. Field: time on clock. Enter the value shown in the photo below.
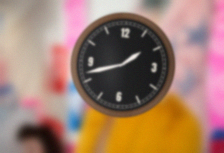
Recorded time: 1:42
